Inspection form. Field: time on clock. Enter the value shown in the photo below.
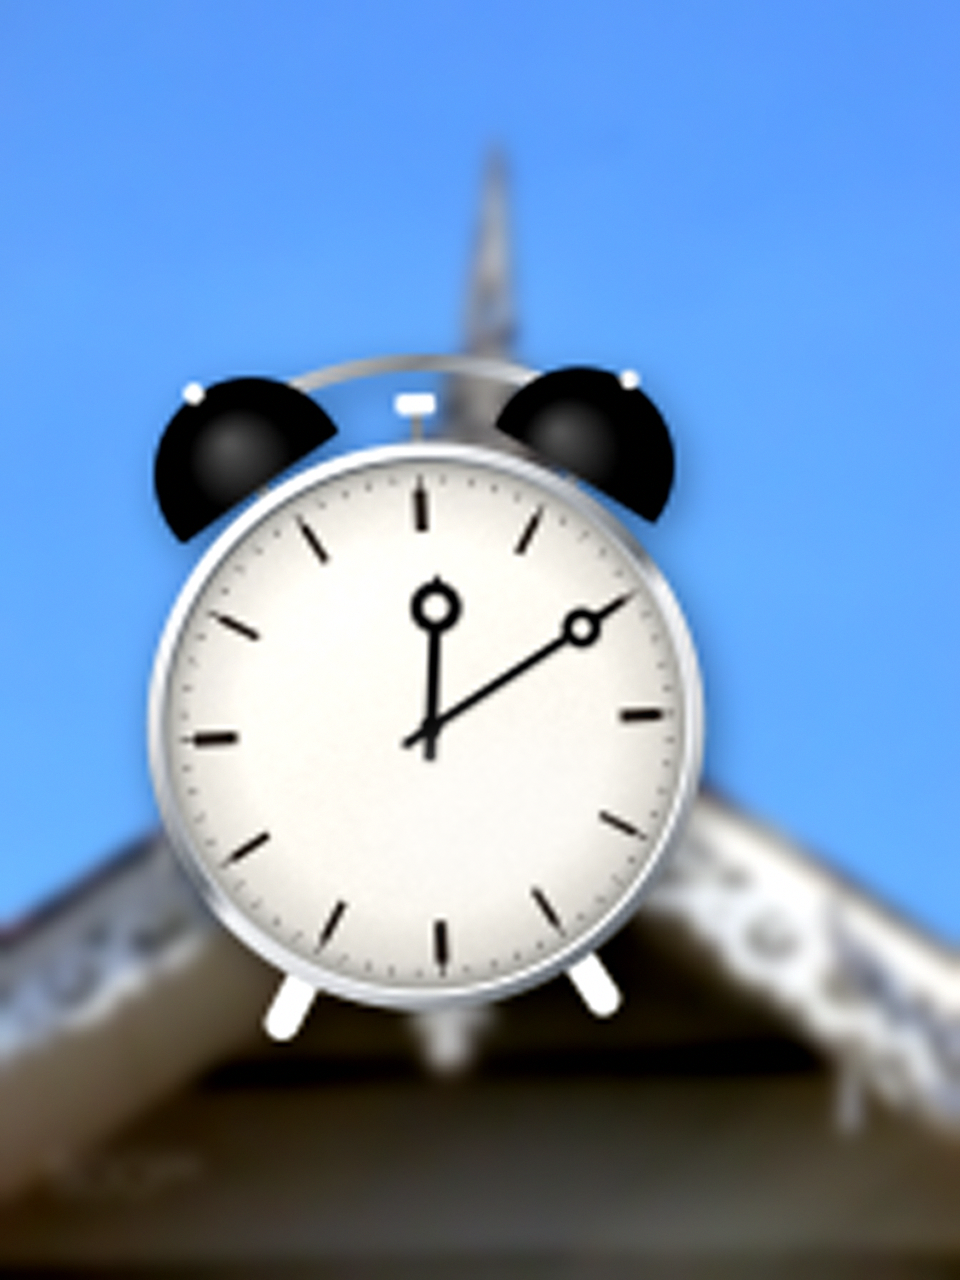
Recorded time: 12:10
